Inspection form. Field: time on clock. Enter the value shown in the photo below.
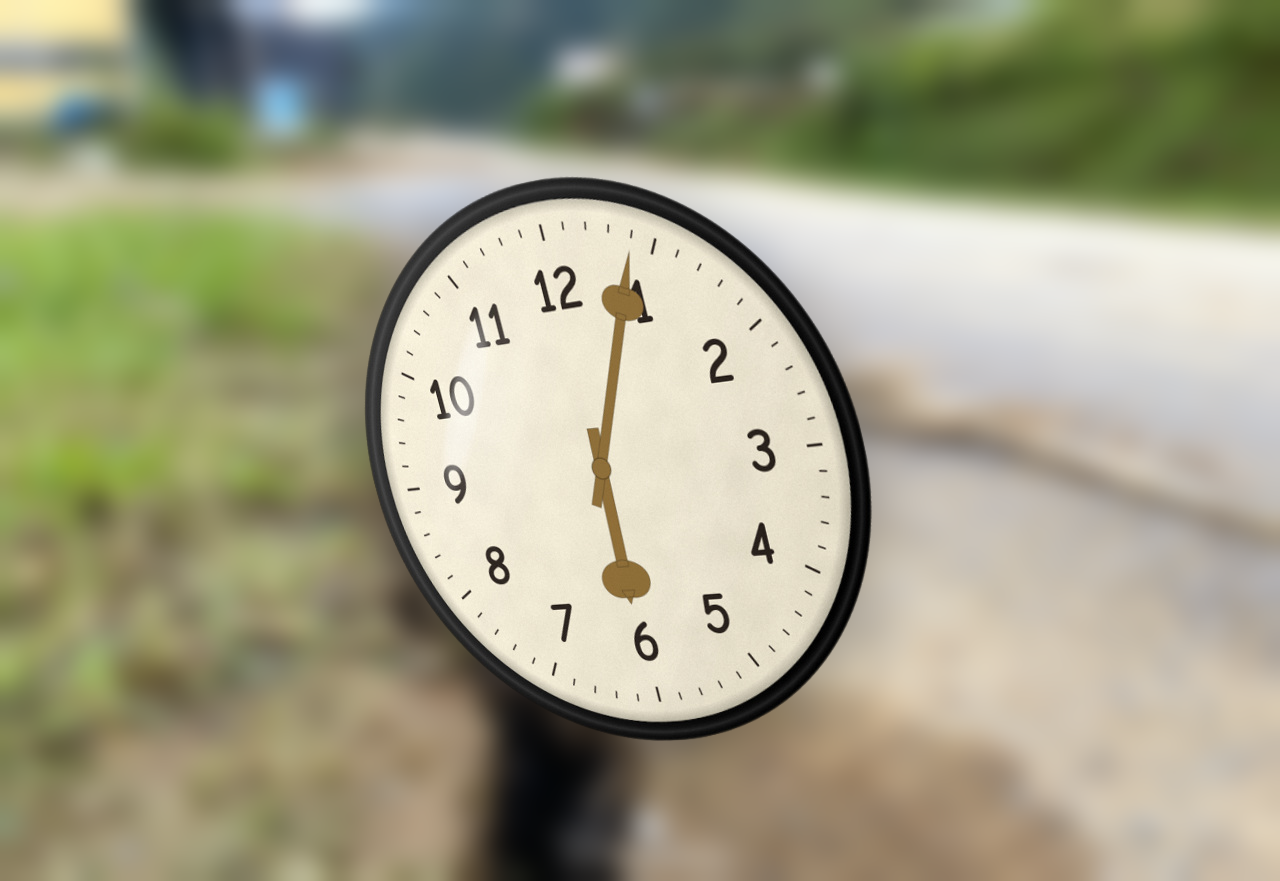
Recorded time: 6:04
